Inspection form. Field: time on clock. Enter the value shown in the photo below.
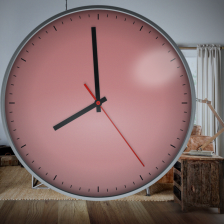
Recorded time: 7:59:24
